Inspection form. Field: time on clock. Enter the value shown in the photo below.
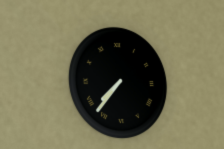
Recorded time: 7:37
